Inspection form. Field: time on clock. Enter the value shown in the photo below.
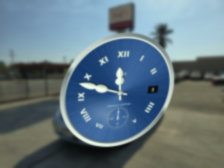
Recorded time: 11:48
